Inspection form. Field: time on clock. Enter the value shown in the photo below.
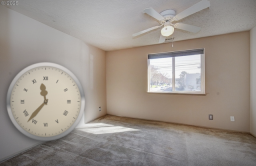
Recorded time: 11:37
